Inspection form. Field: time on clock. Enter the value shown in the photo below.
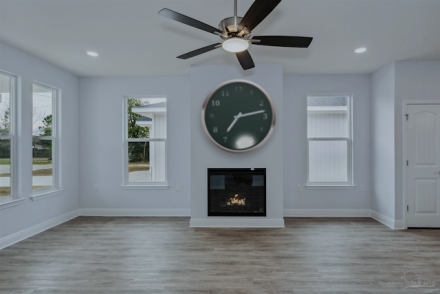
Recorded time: 7:13
